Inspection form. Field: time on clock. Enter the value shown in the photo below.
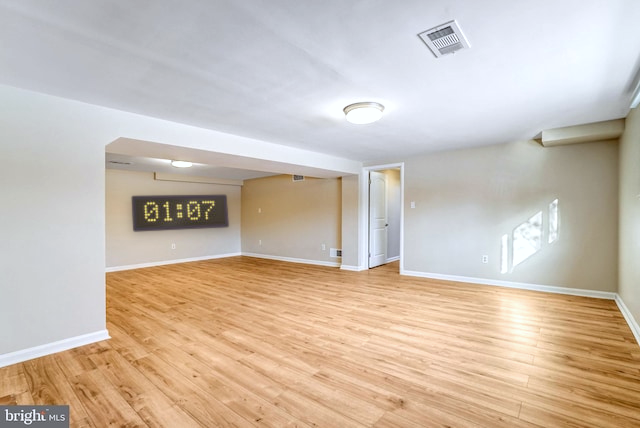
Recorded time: 1:07
